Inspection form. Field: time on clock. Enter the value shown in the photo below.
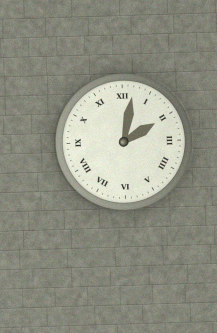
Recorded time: 2:02
